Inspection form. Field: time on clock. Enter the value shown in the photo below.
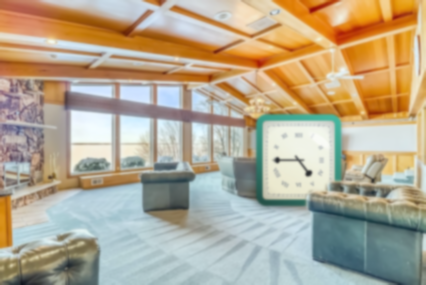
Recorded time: 4:45
